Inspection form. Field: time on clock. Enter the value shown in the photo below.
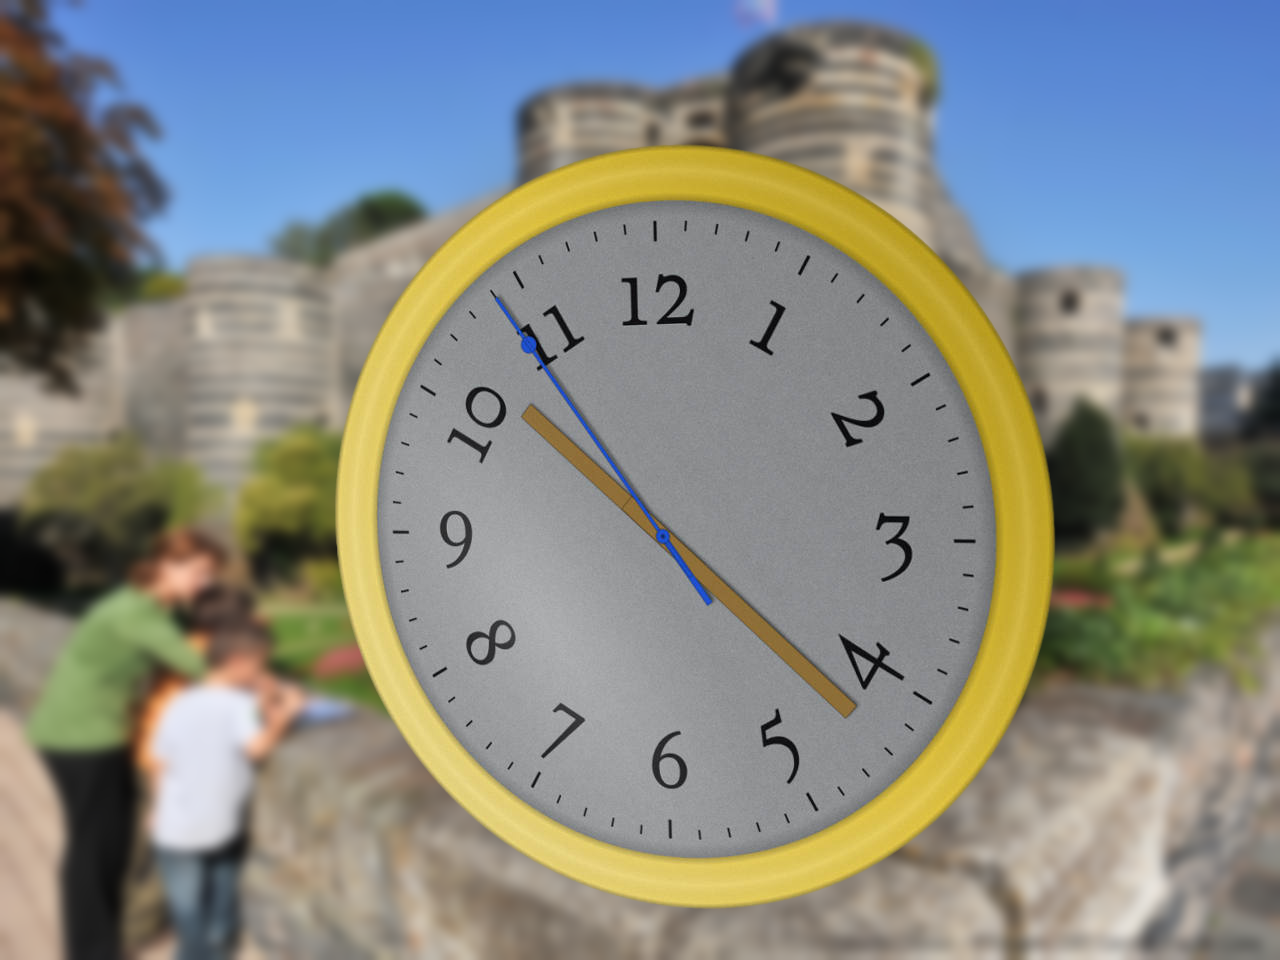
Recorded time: 10:21:54
